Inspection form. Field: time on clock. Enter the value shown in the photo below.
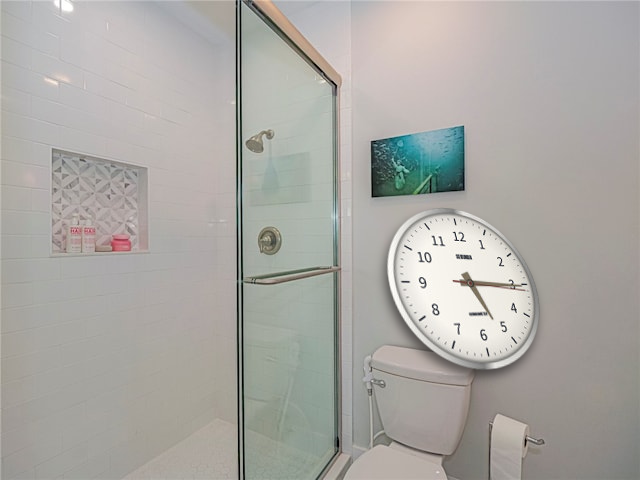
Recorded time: 5:15:16
